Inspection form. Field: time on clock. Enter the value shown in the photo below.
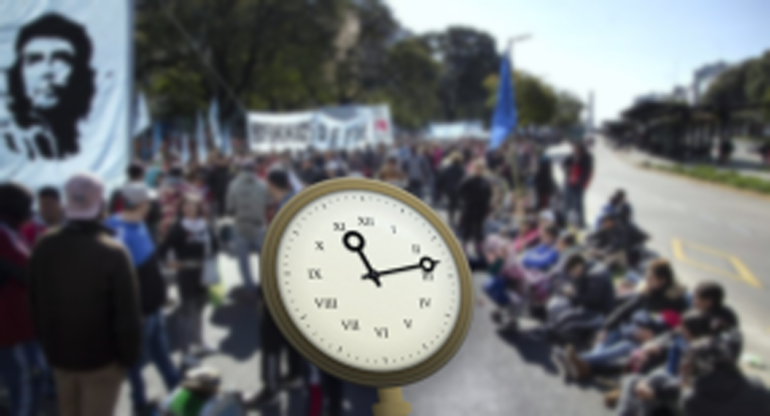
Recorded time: 11:13
